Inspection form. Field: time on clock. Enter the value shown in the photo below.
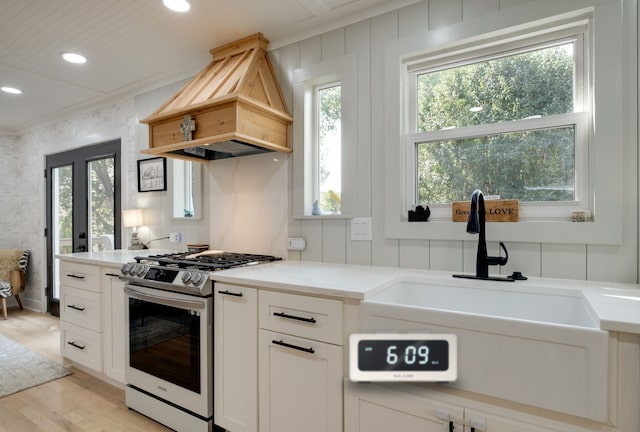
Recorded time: 6:09
